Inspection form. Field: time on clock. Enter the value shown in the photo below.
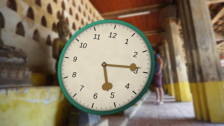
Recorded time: 5:14
